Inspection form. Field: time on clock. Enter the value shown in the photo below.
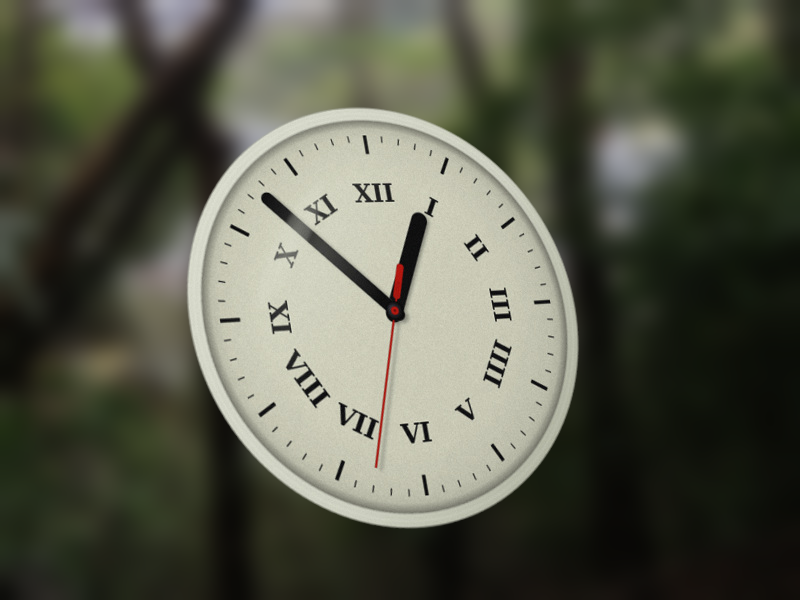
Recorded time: 12:52:33
